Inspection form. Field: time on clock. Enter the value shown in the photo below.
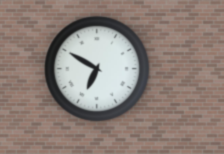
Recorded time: 6:50
